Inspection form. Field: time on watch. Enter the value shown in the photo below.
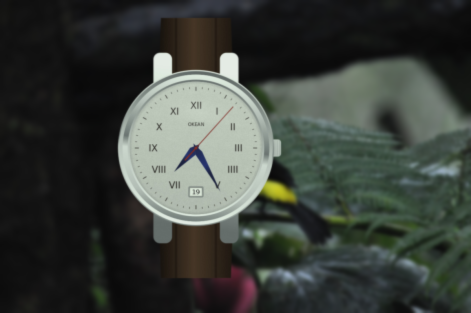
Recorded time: 7:25:07
